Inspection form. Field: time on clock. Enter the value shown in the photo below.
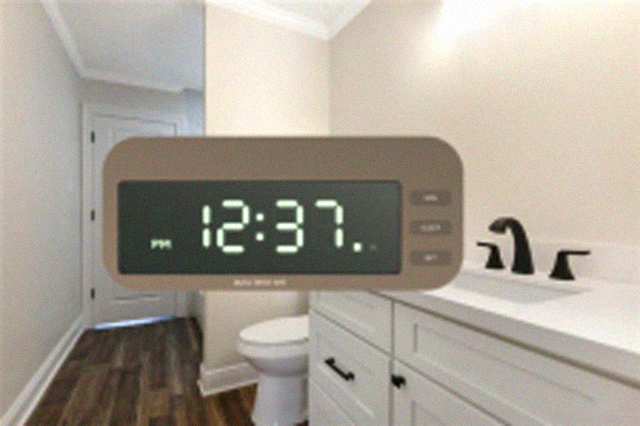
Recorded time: 12:37
